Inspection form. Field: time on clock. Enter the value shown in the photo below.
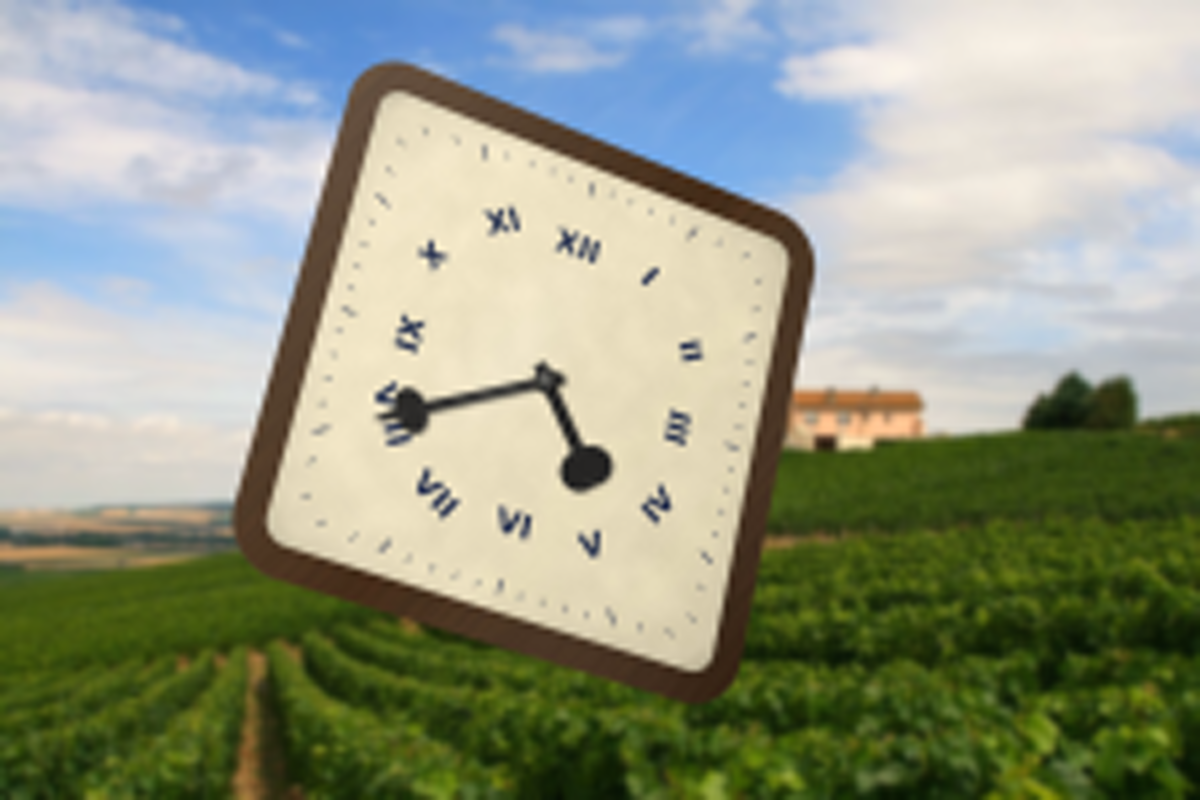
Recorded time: 4:40
